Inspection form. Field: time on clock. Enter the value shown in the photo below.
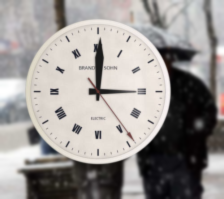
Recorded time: 3:00:24
